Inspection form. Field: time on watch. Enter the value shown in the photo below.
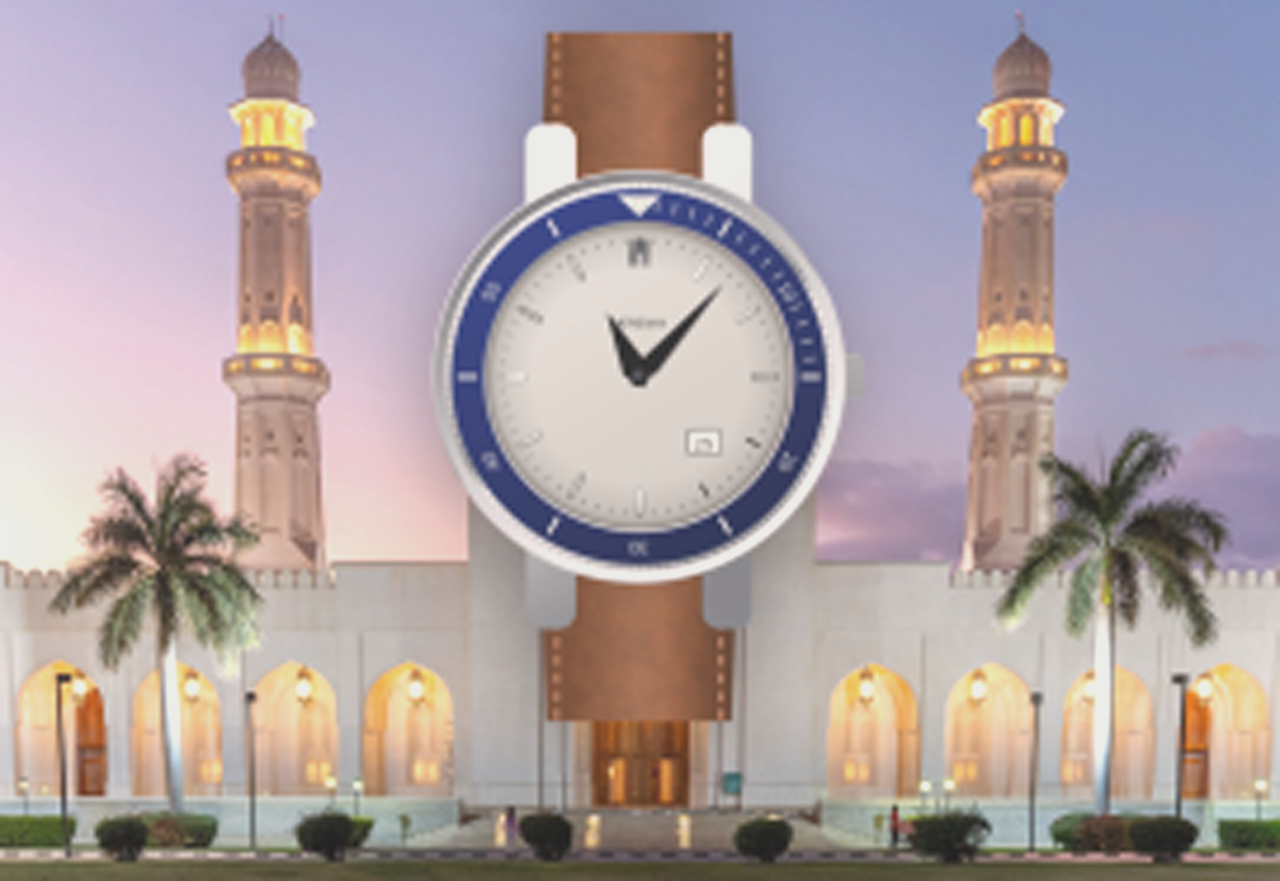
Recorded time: 11:07
